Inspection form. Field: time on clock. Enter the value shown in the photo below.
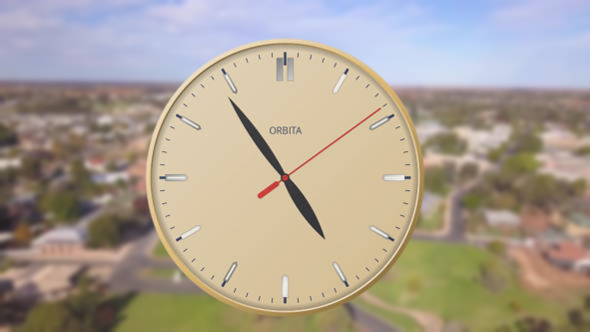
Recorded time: 4:54:09
